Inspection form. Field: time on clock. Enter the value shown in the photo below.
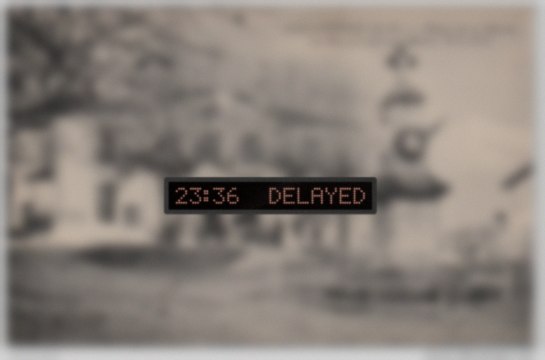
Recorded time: 23:36
